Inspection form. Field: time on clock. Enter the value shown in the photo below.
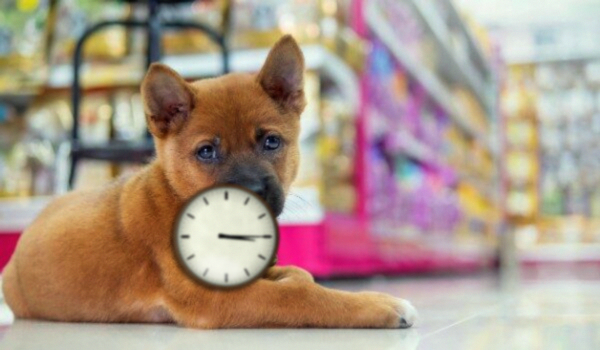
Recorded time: 3:15
